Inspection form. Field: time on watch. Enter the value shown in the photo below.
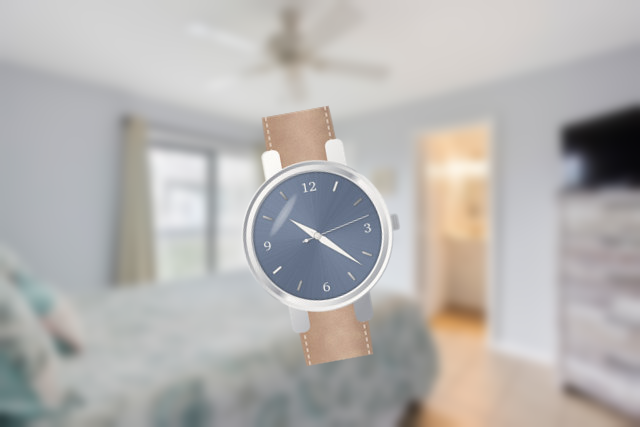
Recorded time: 10:22:13
